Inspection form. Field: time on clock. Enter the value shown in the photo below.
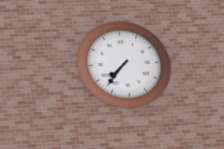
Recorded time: 7:37
